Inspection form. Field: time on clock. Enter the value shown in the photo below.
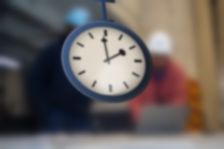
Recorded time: 1:59
